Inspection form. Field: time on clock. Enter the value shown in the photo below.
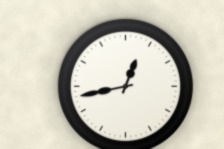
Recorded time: 12:43
